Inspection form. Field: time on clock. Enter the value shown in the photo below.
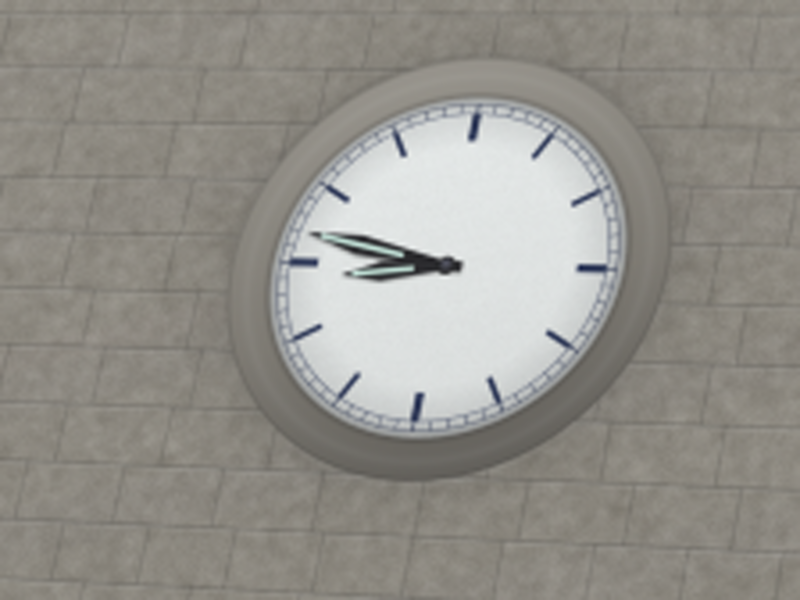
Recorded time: 8:47
